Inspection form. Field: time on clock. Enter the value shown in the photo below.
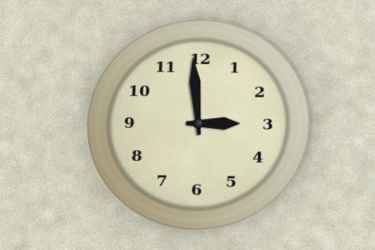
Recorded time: 2:59
